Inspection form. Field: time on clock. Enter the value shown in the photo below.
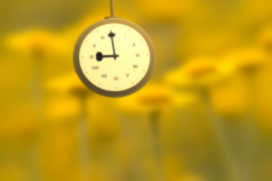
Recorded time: 8:59
